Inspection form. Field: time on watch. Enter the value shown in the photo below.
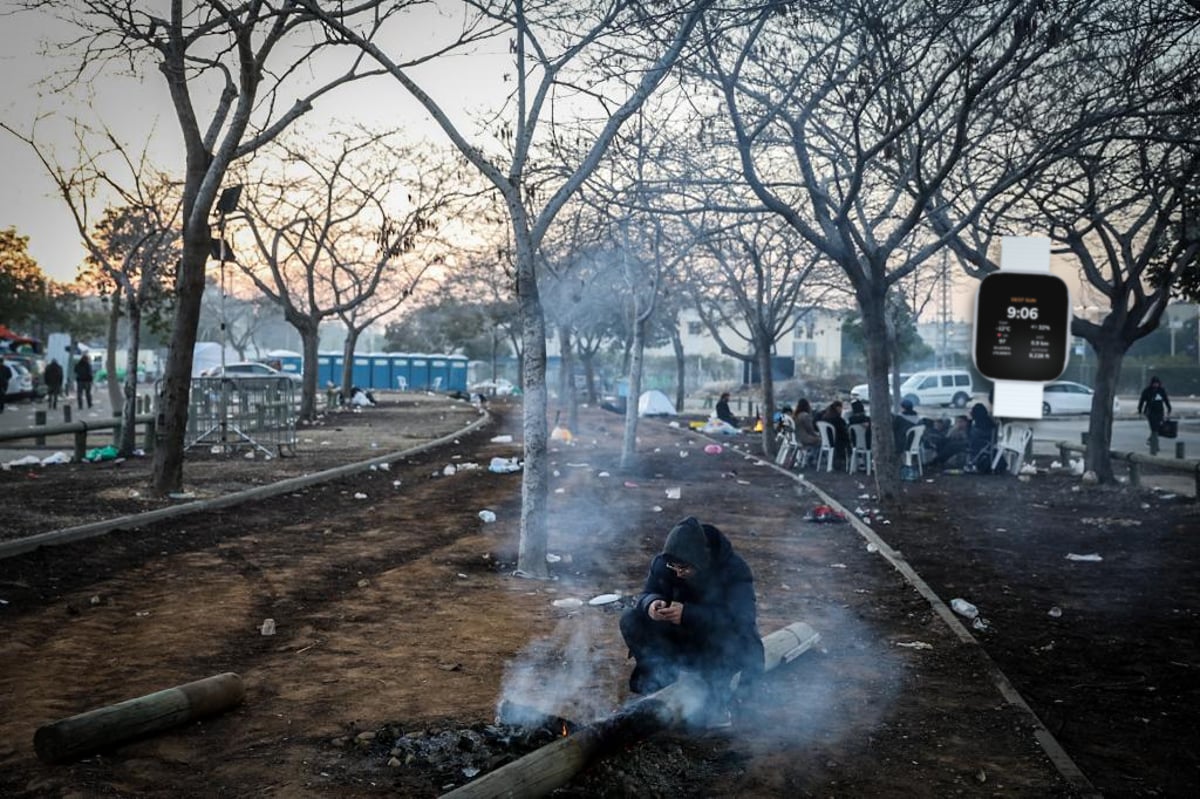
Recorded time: 9:06
